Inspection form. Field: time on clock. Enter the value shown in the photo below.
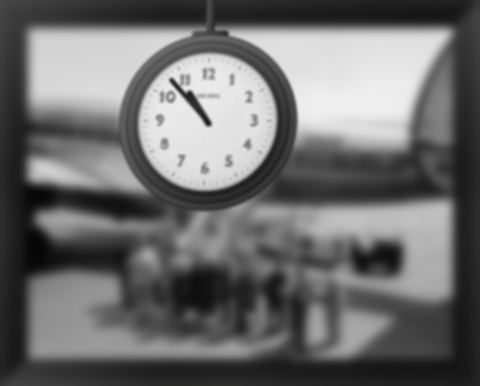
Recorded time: 10:53
